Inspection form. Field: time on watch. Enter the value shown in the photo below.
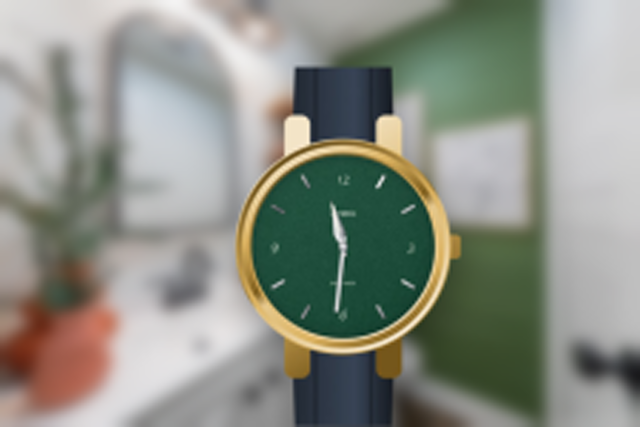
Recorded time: 11:31
